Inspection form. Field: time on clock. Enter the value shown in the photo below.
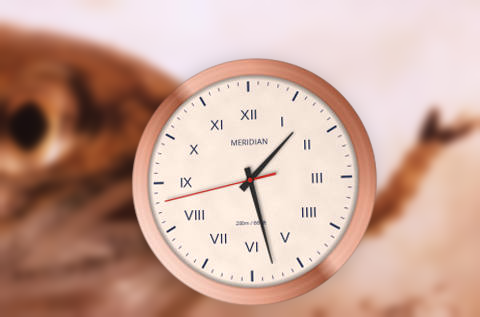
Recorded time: 1:27:43
